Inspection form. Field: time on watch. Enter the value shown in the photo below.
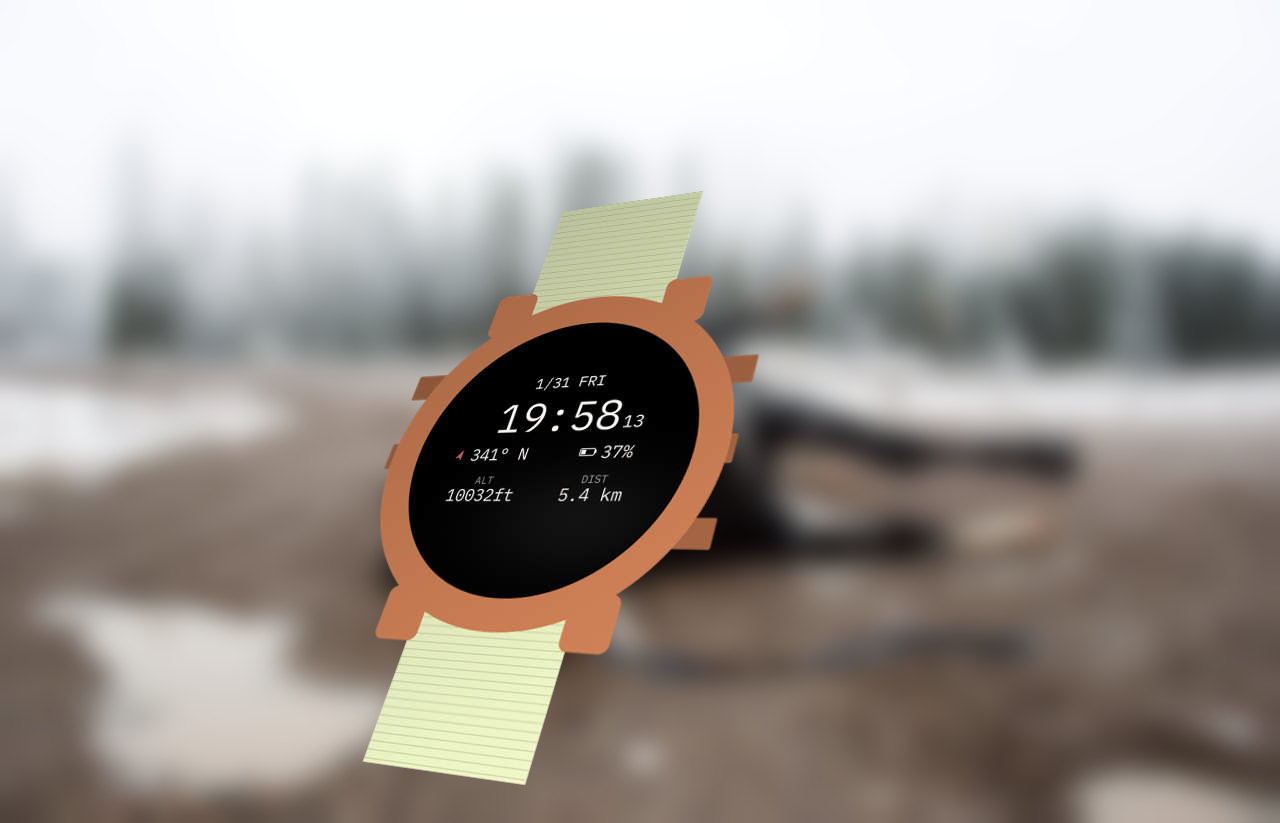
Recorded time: 19:58:13
